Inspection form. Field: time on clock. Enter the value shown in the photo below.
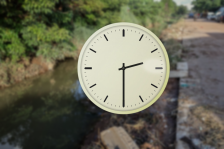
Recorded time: 2:30
